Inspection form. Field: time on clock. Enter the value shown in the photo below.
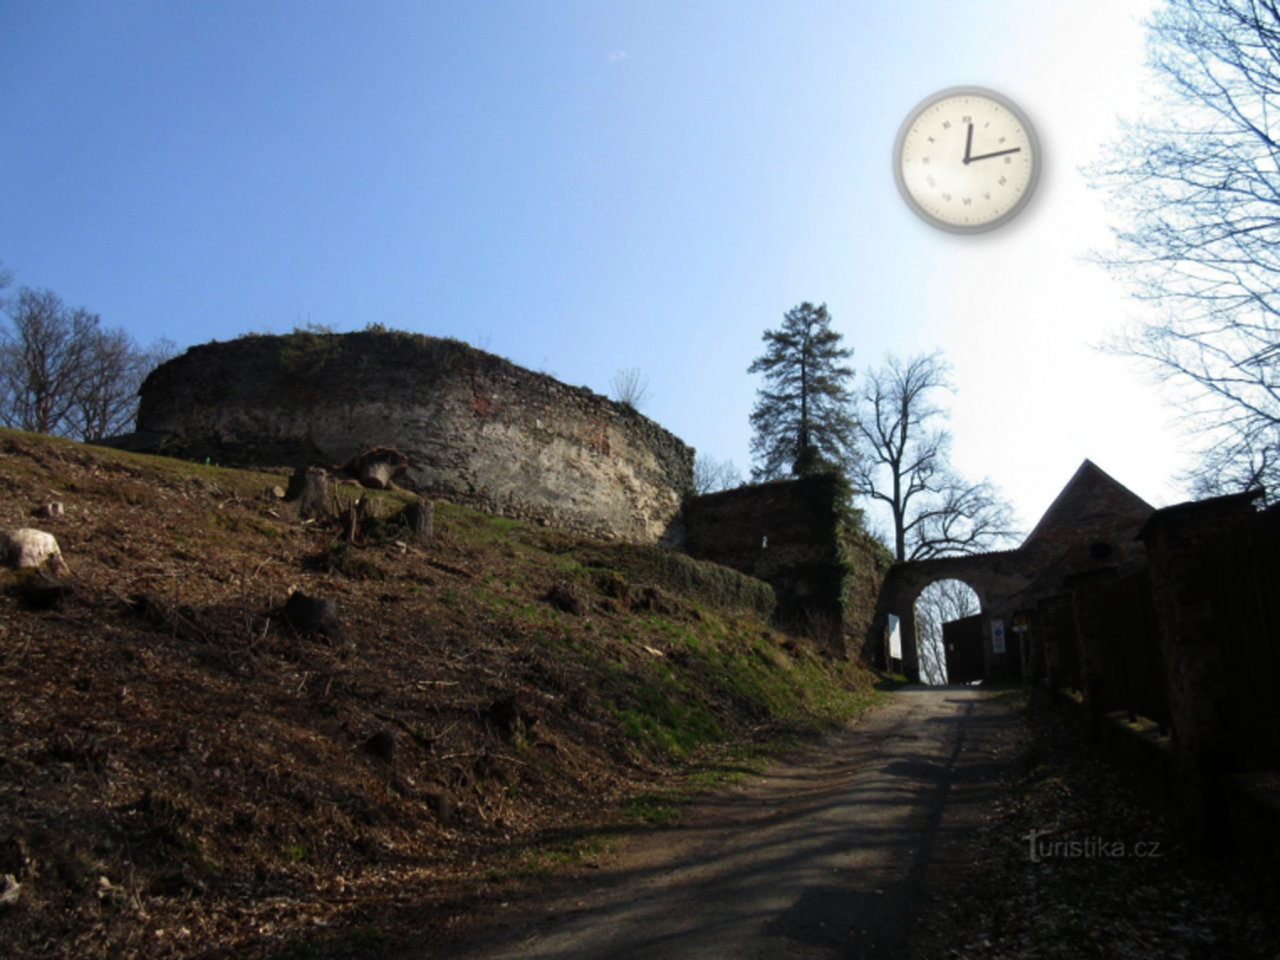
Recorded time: 12:13
